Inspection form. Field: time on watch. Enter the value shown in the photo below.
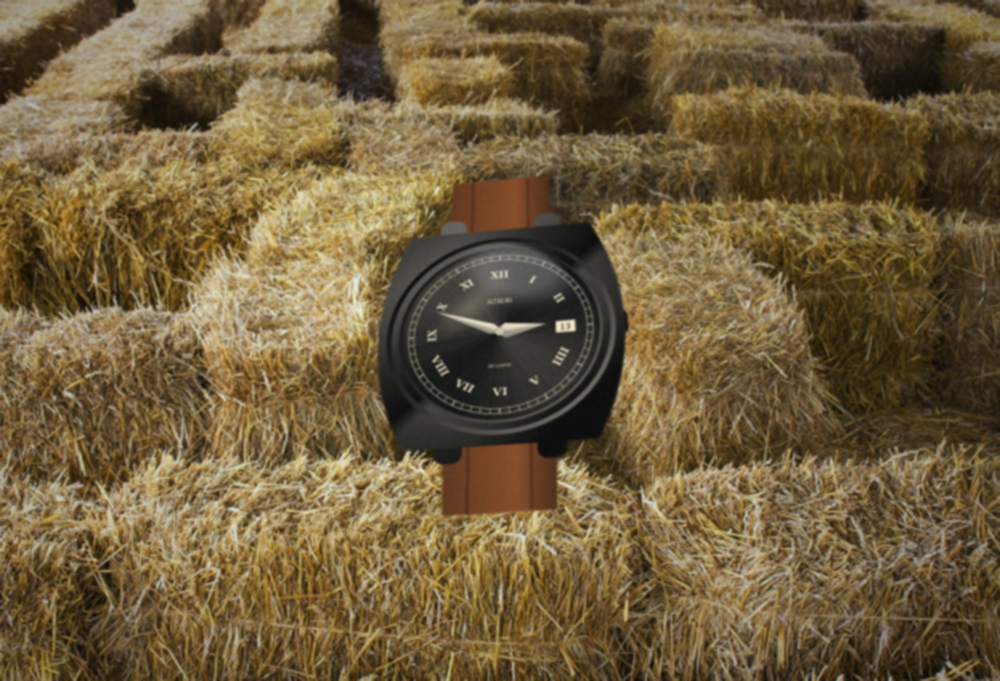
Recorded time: 2:49
